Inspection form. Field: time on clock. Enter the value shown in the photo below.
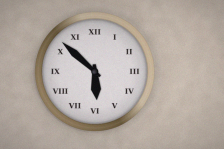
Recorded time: 5:52
